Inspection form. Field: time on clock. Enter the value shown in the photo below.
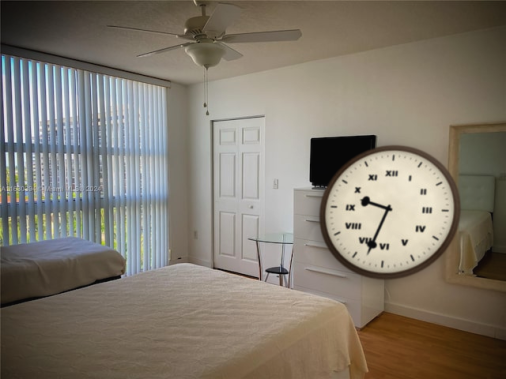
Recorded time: 9:33
